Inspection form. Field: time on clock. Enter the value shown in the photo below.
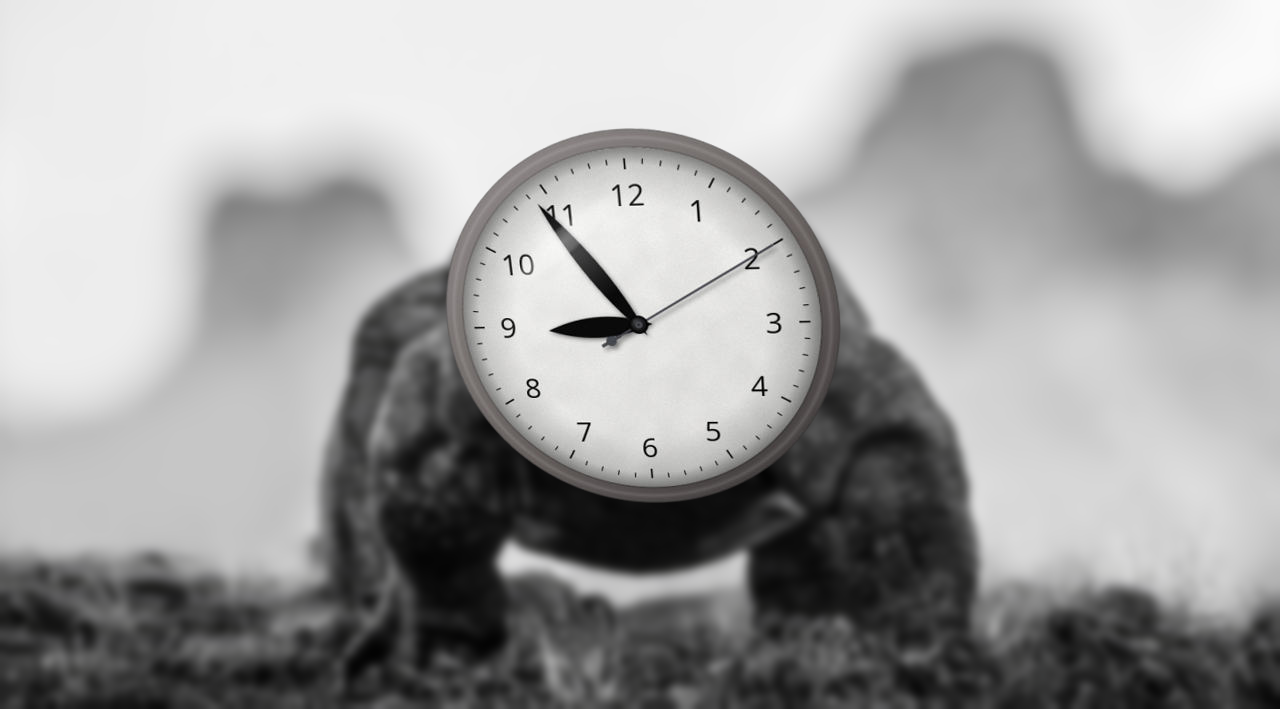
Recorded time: 8:54:10
